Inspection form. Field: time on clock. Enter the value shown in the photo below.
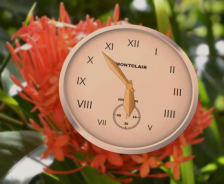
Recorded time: 5:53
